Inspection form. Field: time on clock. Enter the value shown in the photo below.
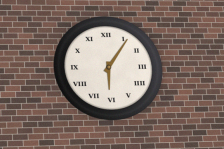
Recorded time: 6:06
